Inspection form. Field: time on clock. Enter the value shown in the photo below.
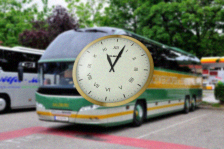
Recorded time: 11:03
